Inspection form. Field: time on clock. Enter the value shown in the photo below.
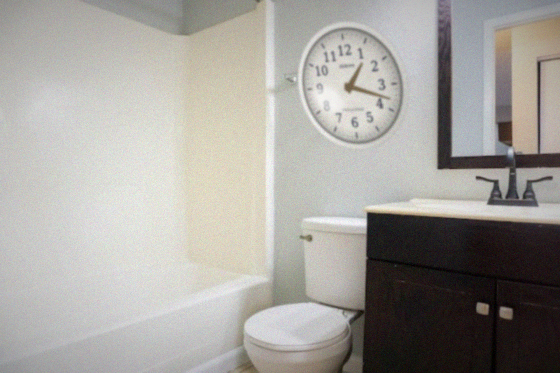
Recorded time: 1:18
